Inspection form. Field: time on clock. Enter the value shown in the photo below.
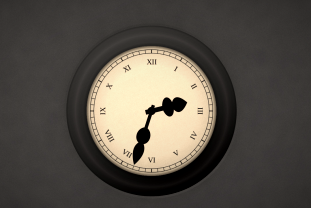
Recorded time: 2:33
